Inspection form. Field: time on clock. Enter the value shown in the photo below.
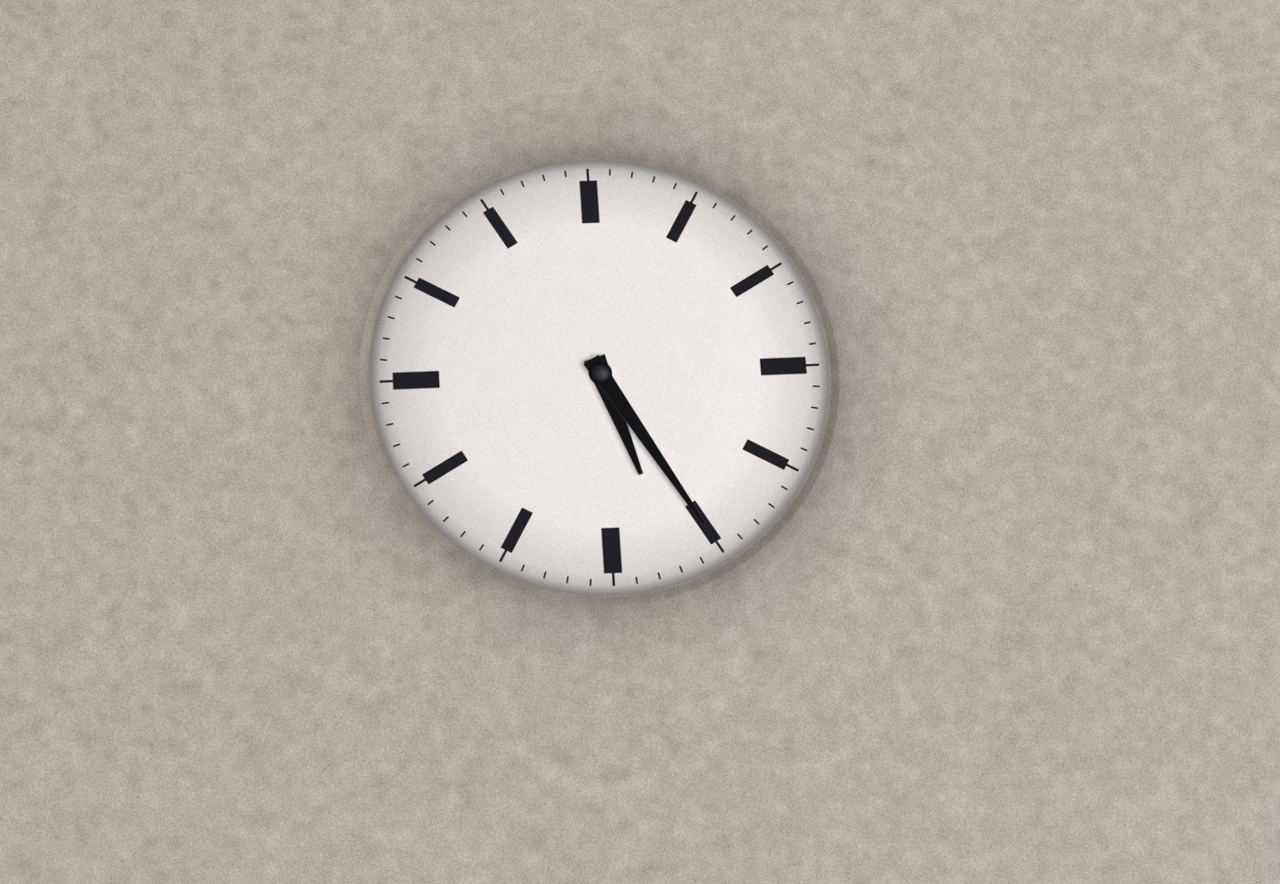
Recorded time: 5:25
